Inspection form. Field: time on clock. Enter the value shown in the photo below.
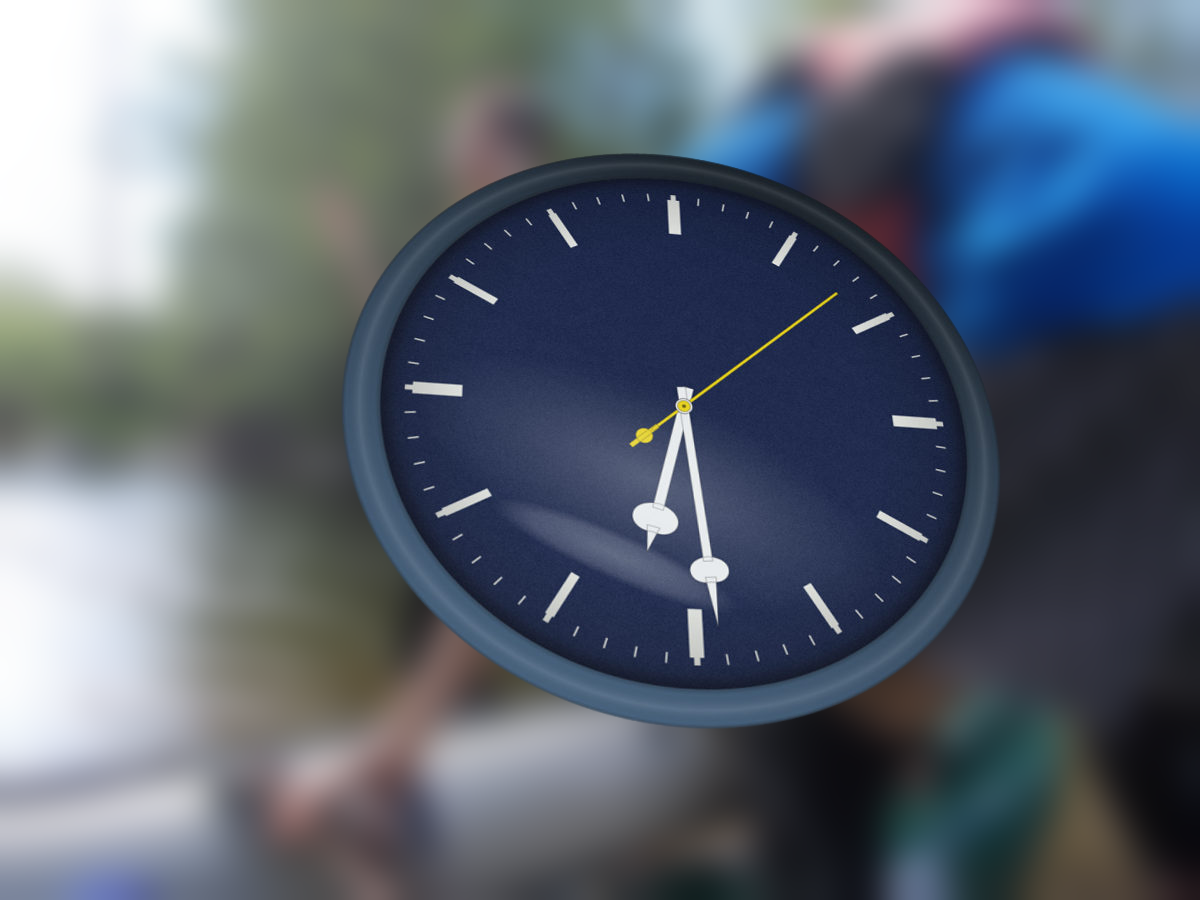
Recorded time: 6:29:08
